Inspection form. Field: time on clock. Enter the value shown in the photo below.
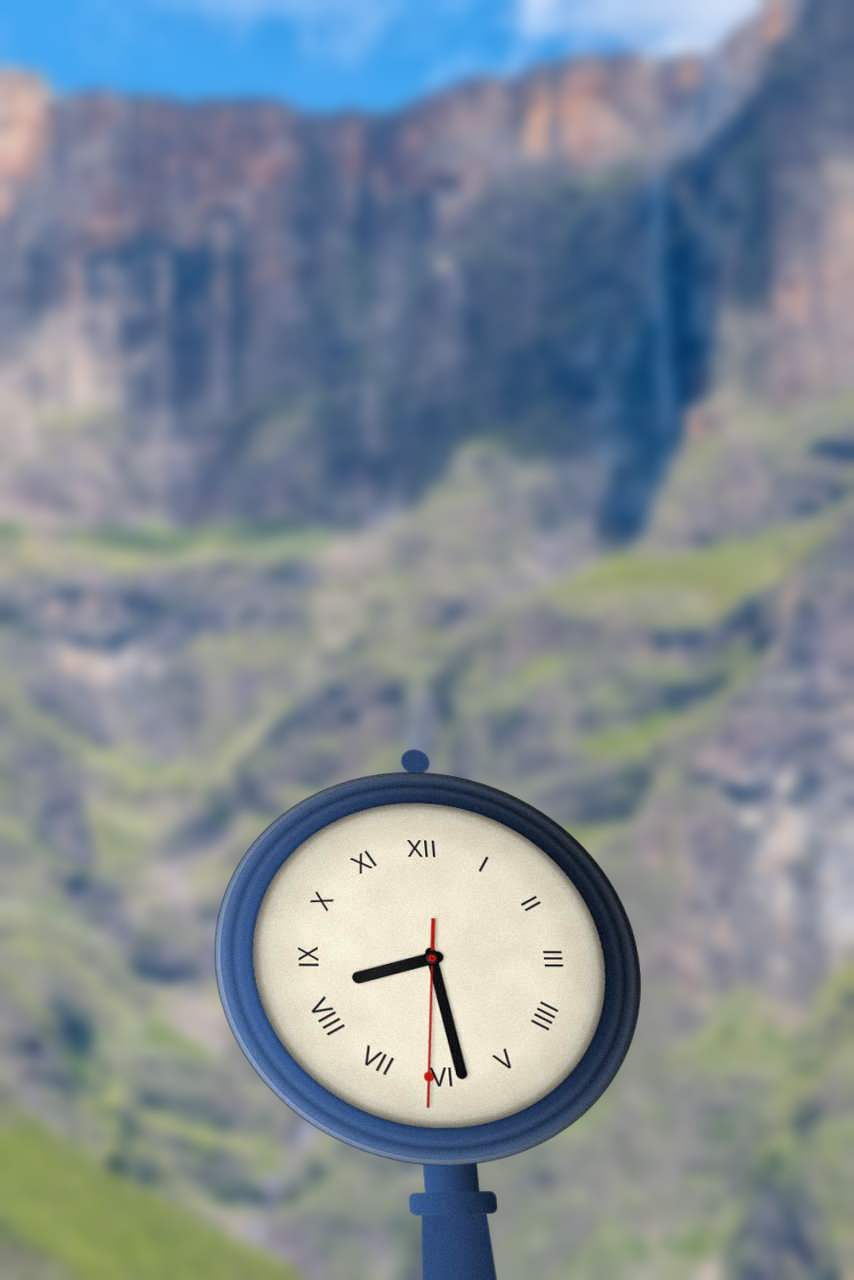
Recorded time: 8:28:31
